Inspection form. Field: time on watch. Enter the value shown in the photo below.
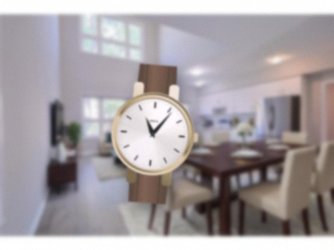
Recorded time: 11:06
